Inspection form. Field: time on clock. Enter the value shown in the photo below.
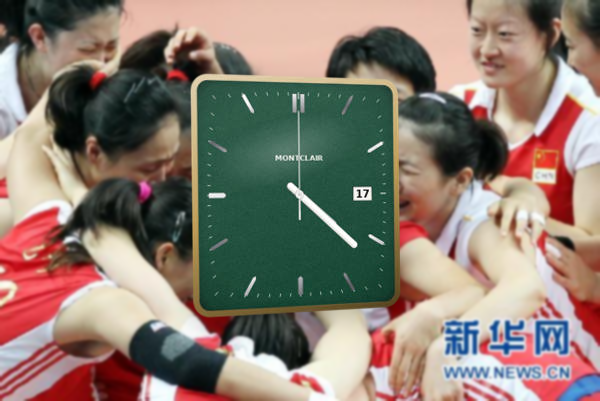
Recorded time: 4:22:00
